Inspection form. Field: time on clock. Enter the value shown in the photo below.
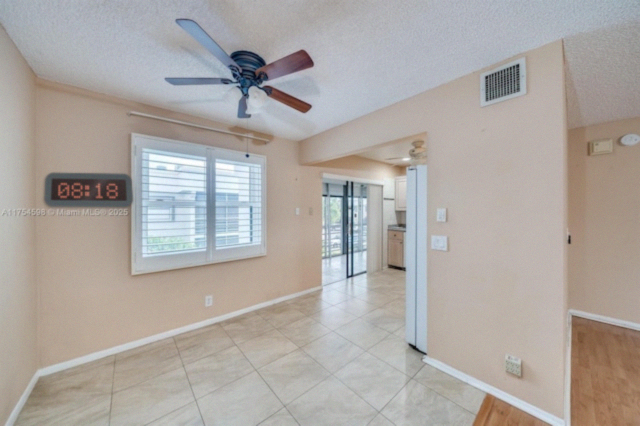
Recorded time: 8:18
